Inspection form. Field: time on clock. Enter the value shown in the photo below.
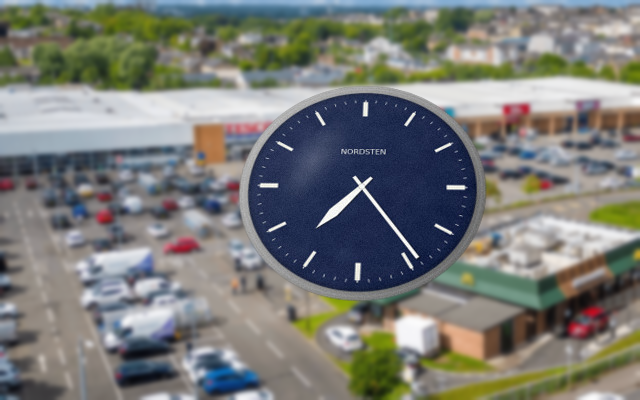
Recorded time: 7:24
